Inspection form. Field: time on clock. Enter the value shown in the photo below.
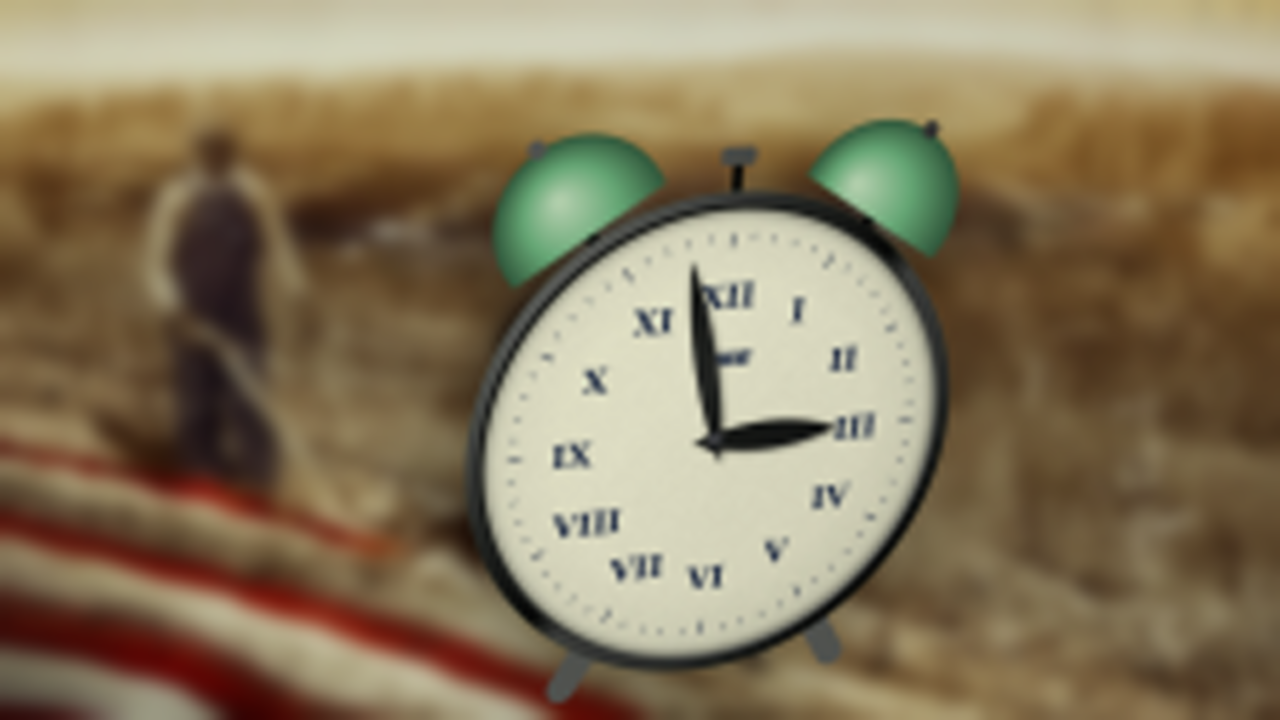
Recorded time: 2:58
